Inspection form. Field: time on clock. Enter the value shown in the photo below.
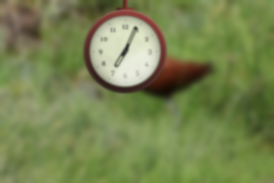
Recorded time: 7:04
